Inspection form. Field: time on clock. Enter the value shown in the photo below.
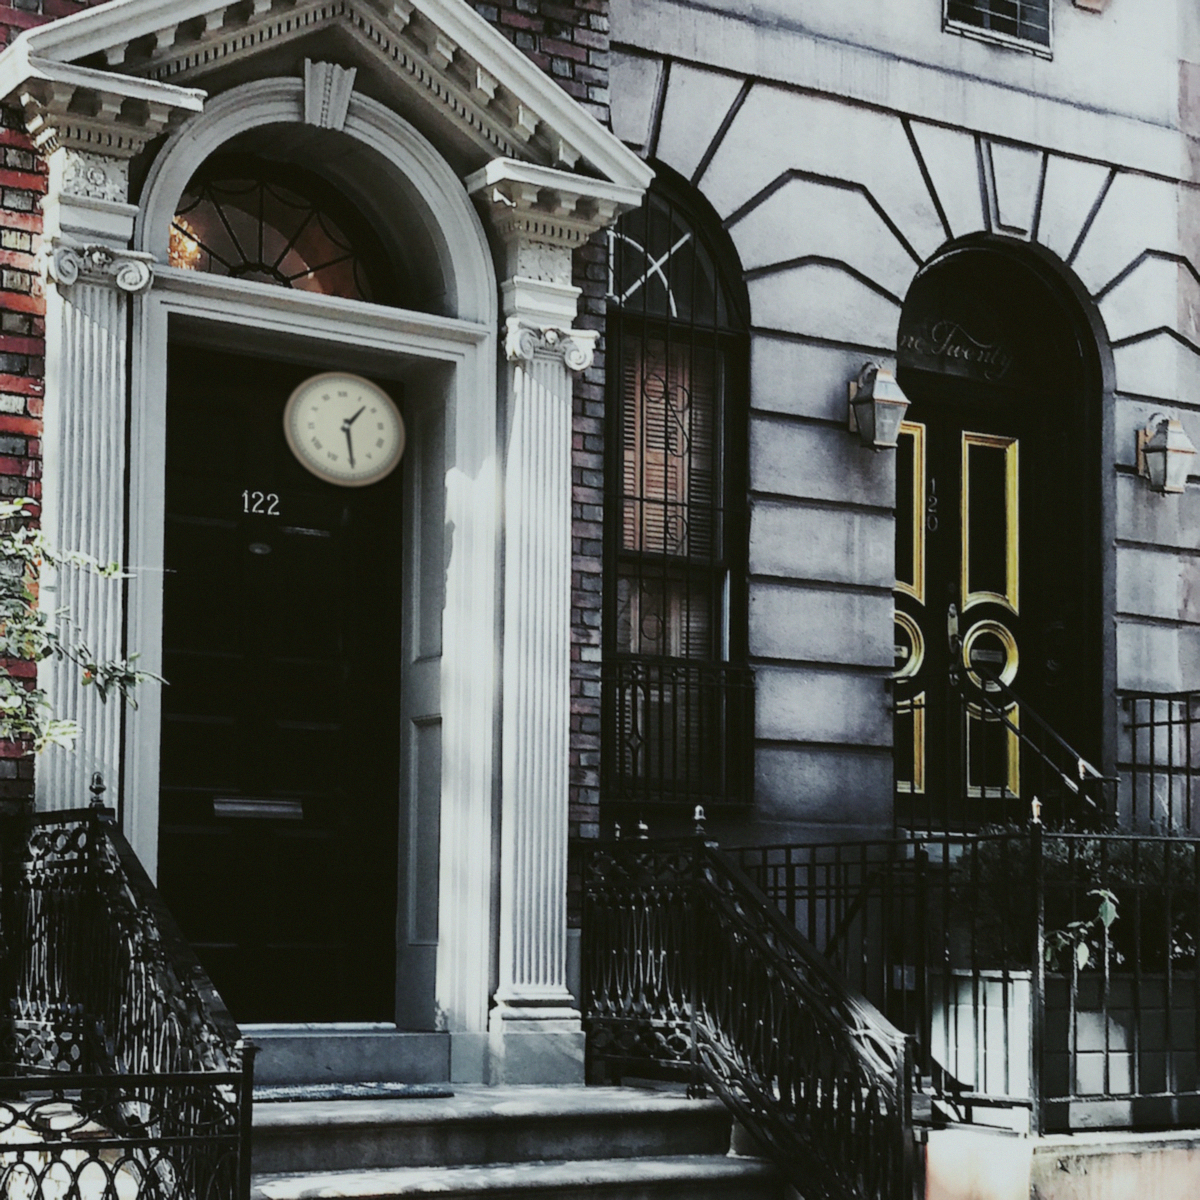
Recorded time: 1:30
